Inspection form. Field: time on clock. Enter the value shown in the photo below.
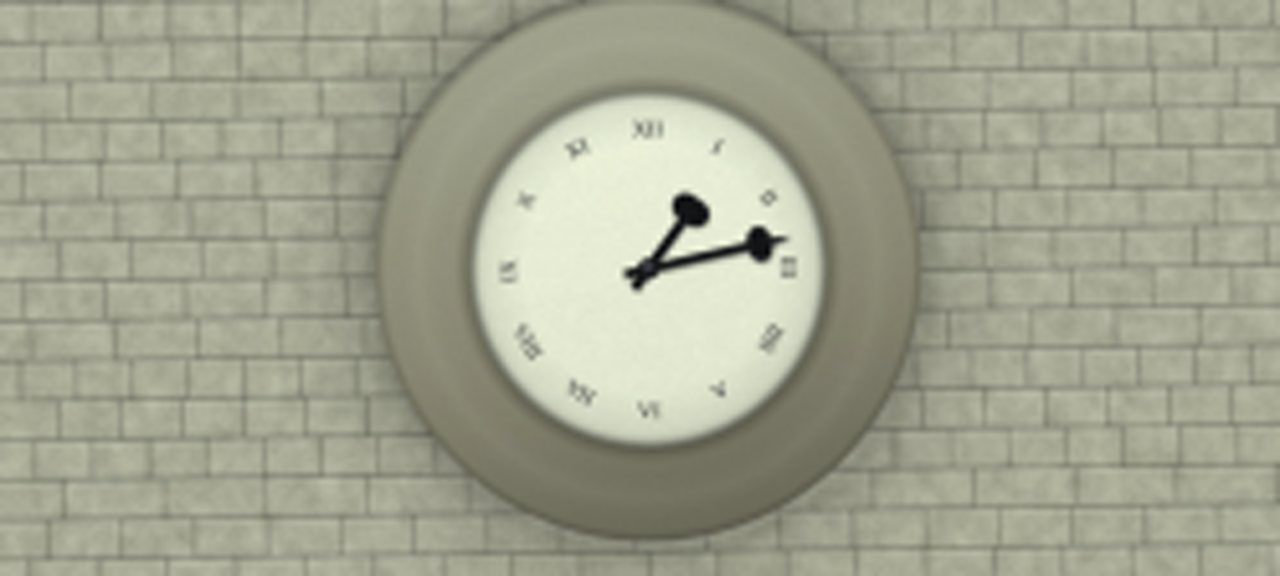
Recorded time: 1:13
